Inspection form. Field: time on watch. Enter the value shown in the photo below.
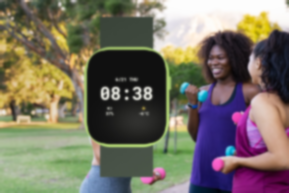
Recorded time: 8:38
